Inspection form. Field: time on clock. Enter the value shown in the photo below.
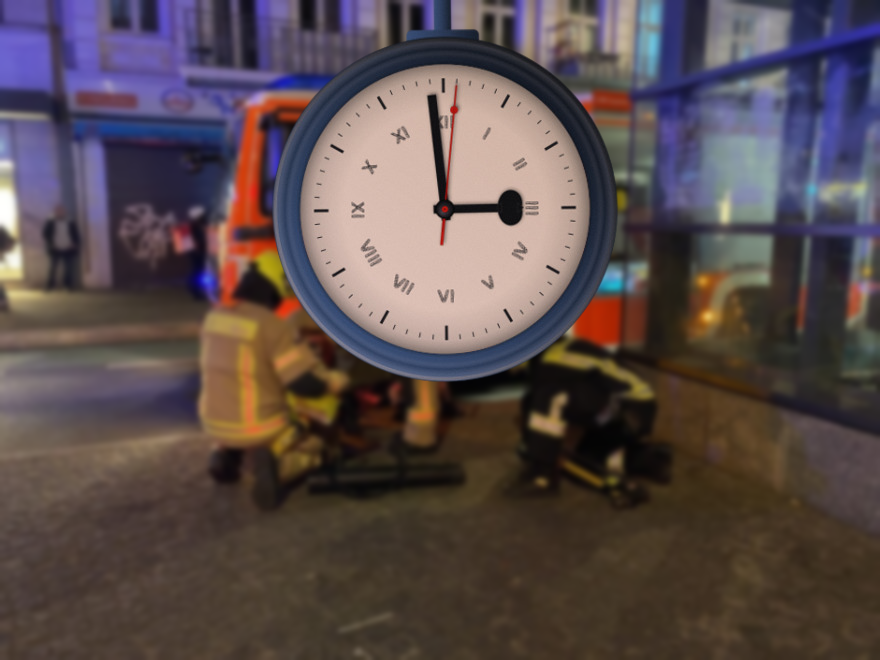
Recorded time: 2:59:01
